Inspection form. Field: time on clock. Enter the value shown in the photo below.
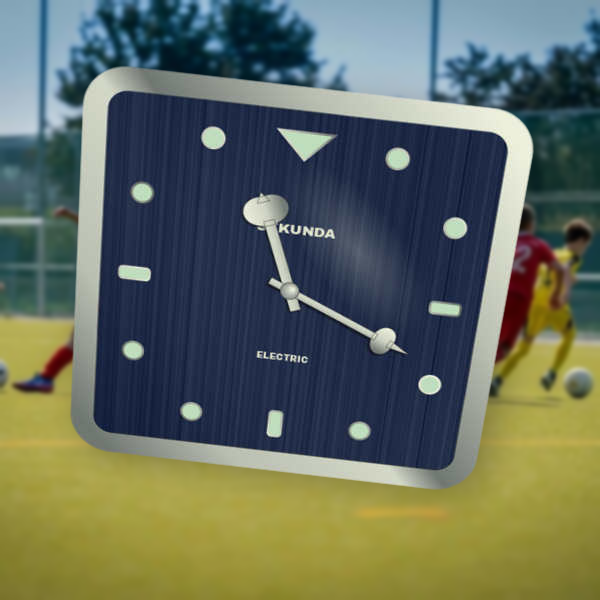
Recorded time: 11:19
